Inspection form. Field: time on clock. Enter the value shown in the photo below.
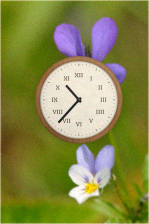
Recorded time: 10:37
